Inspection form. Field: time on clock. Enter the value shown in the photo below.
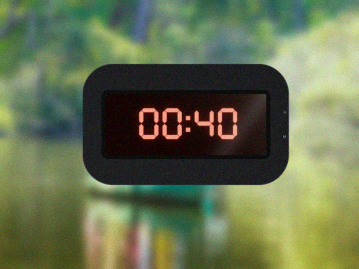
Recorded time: 0:40
